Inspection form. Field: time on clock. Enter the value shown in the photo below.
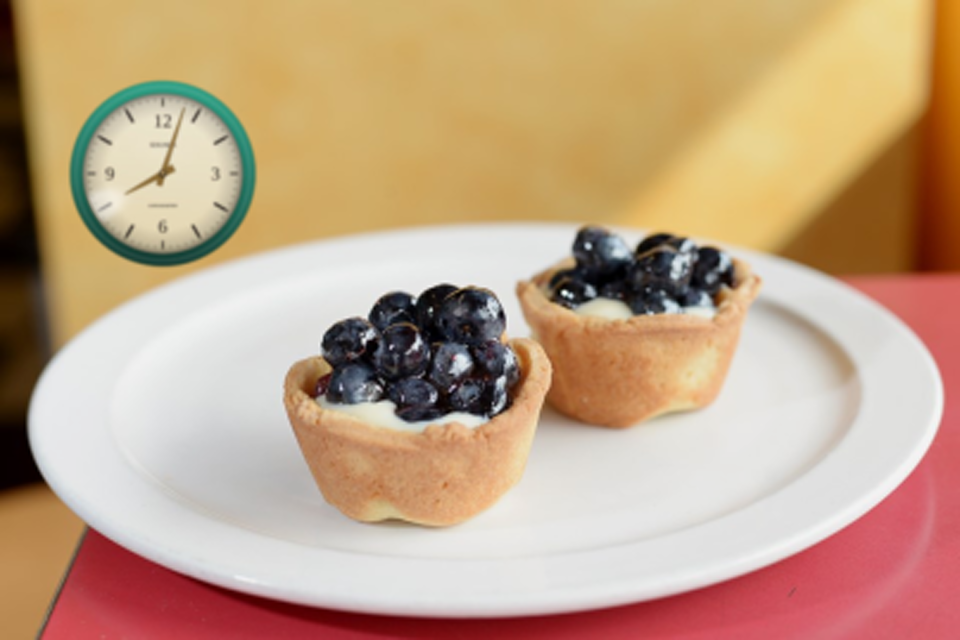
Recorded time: 8:03
